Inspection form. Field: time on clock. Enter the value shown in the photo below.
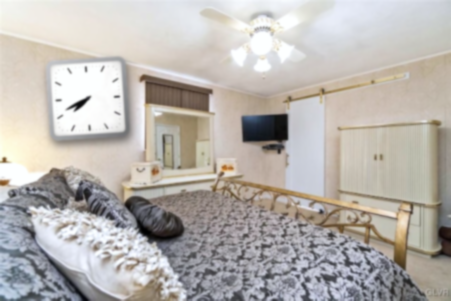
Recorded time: 7:41
